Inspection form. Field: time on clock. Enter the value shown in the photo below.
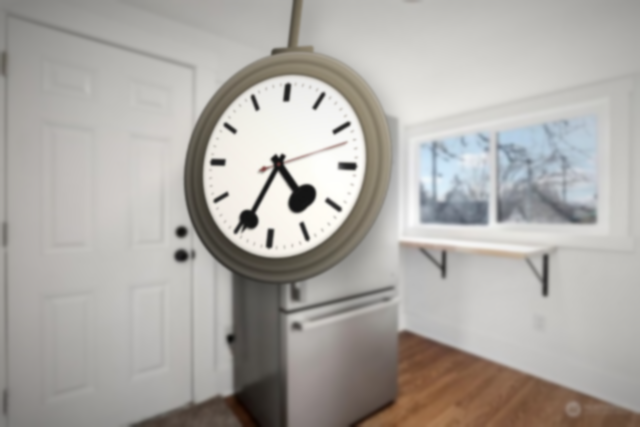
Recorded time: 4:34:12
